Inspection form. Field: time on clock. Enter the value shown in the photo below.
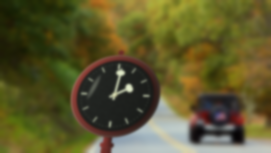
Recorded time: 2:01
